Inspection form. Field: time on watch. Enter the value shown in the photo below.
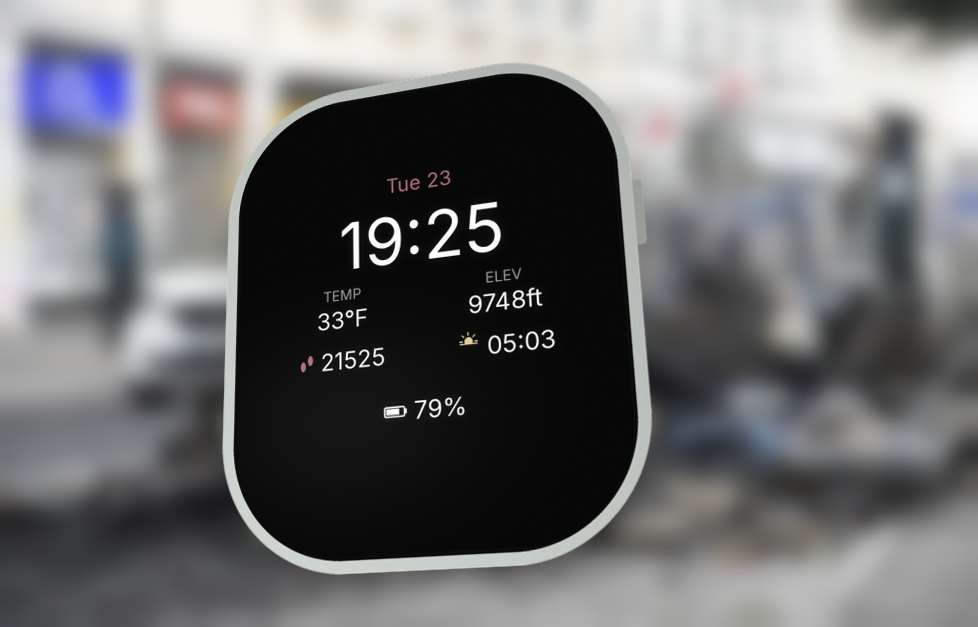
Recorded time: 19:25
